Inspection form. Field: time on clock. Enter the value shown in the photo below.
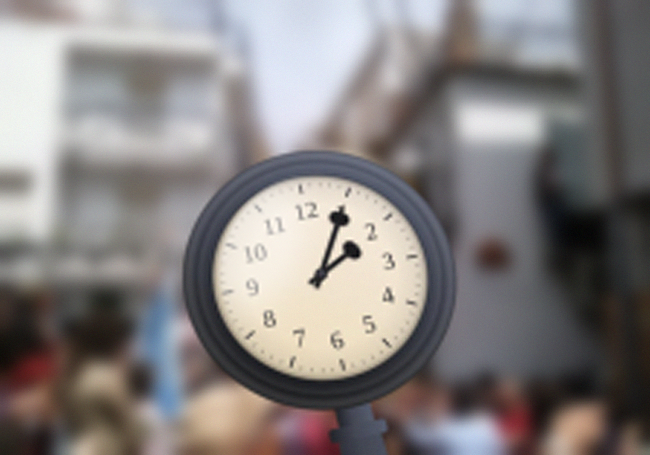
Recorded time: 2:05
